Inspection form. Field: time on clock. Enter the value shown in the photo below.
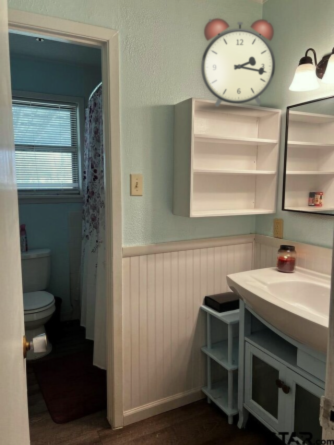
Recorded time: 2:17
